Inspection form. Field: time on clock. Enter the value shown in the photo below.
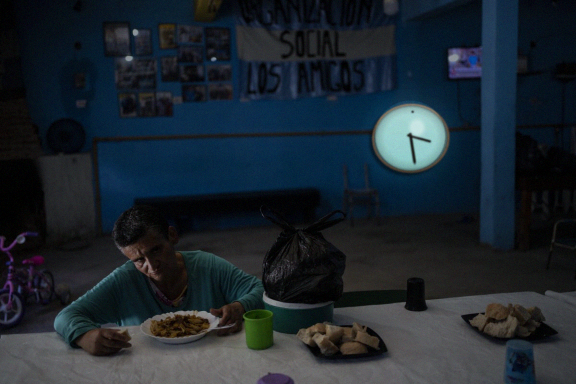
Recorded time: 3:28
